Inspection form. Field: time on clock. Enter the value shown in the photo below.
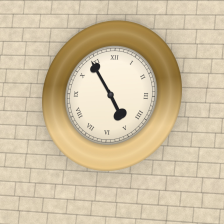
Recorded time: 4:54
